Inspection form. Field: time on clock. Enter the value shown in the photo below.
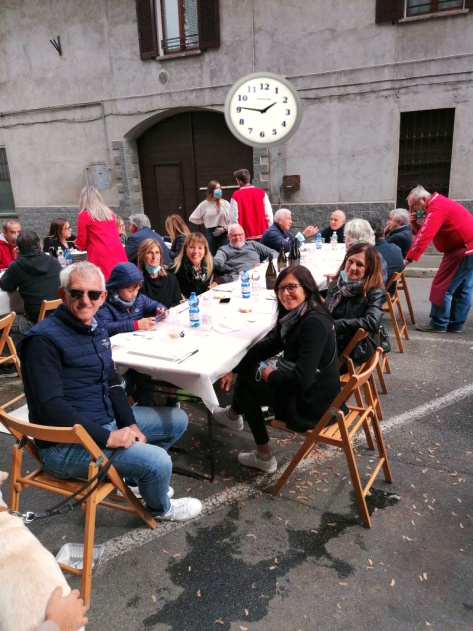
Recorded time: 1:46
